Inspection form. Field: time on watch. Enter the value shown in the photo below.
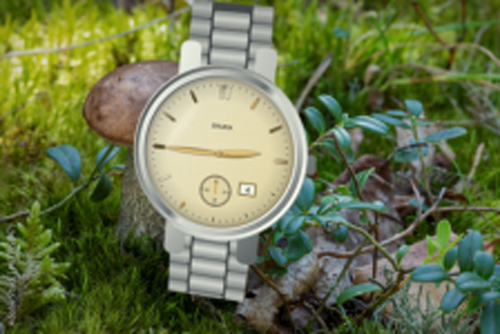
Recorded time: 2:45
